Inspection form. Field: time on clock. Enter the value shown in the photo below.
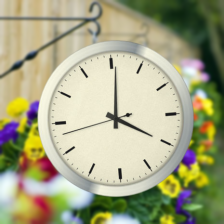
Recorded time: 4:00:43
